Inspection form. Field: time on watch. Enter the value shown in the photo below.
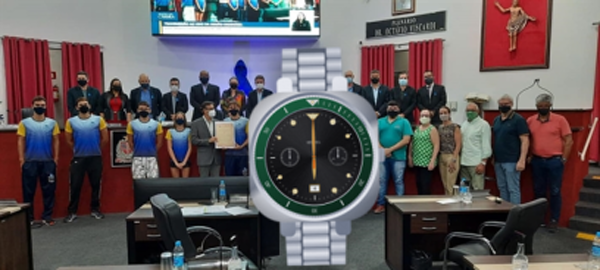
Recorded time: 6:00
